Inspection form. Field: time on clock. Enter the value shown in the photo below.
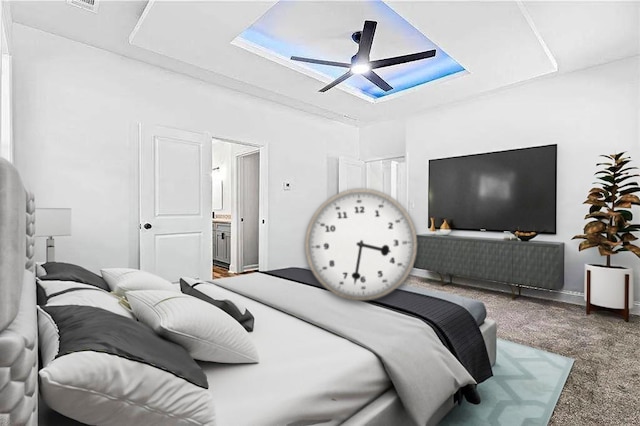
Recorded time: 3:32
